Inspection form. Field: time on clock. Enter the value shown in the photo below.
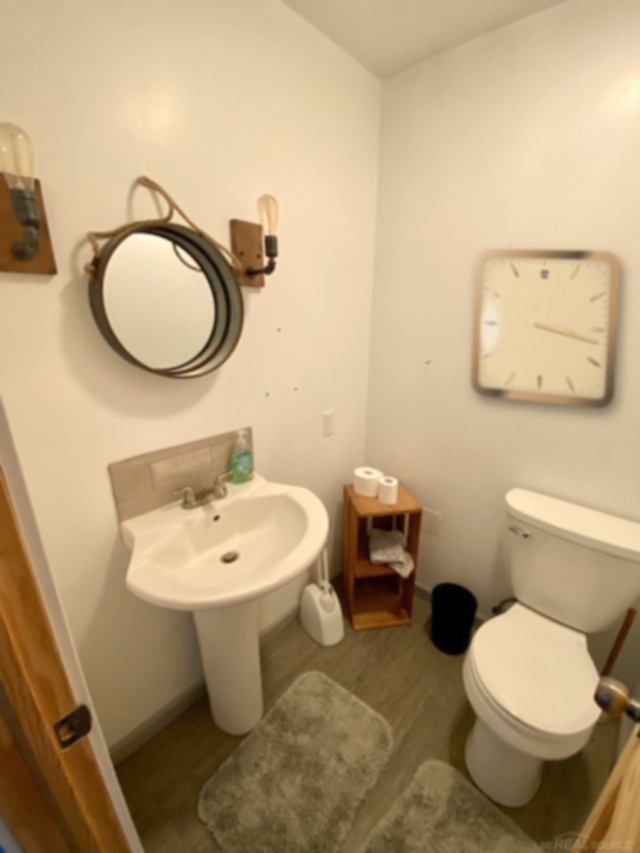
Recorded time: 3:17
